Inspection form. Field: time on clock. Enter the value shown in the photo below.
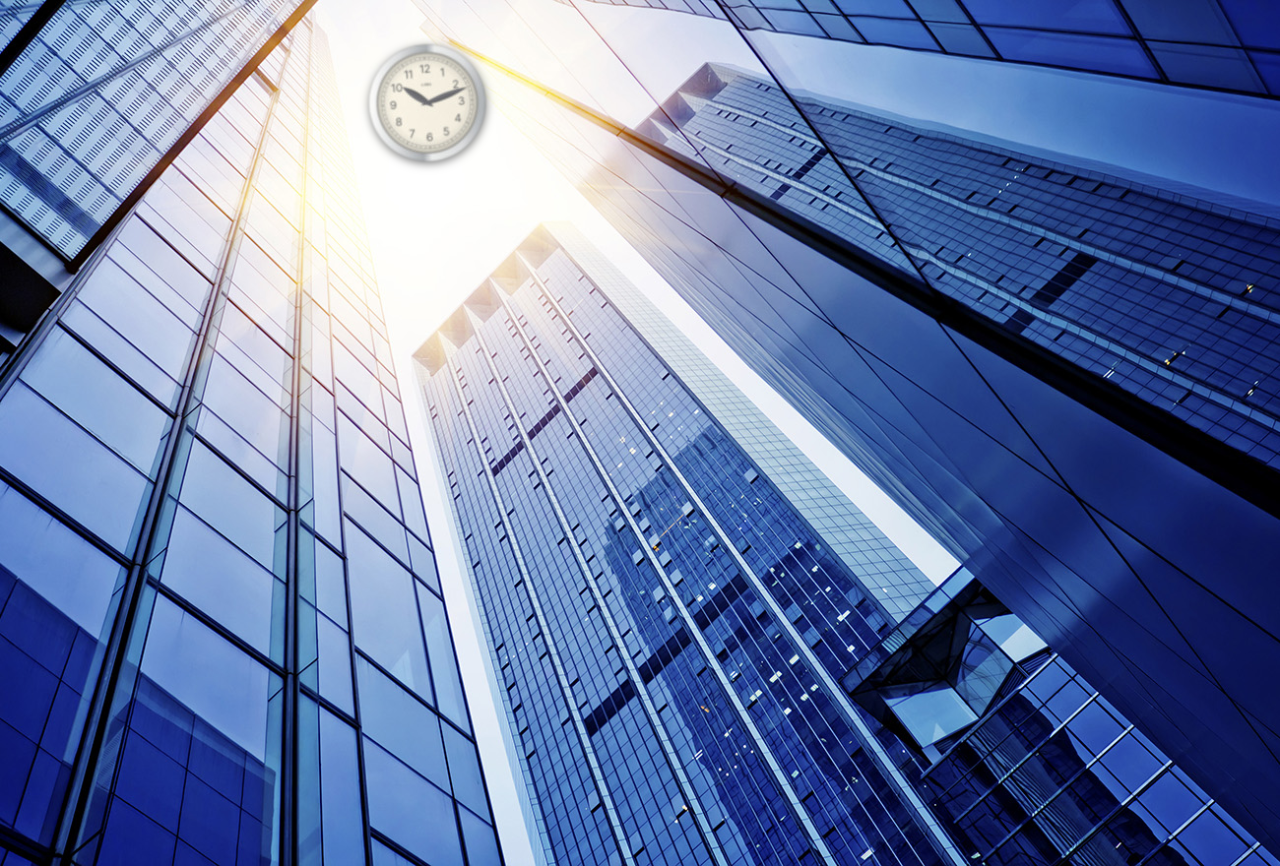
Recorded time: 10:12
